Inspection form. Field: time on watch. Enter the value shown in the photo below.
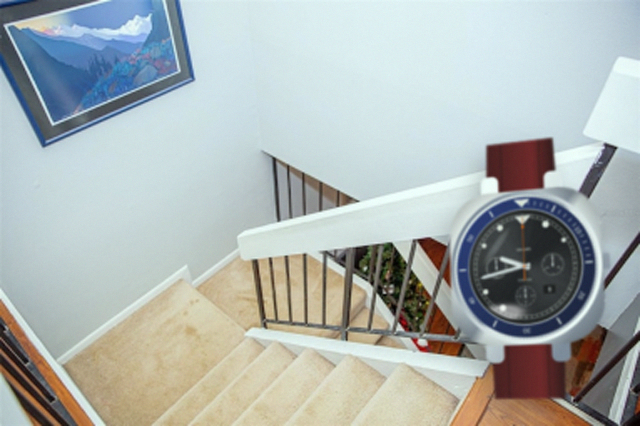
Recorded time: 9:43
